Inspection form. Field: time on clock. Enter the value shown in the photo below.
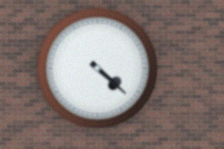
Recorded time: 4:22
